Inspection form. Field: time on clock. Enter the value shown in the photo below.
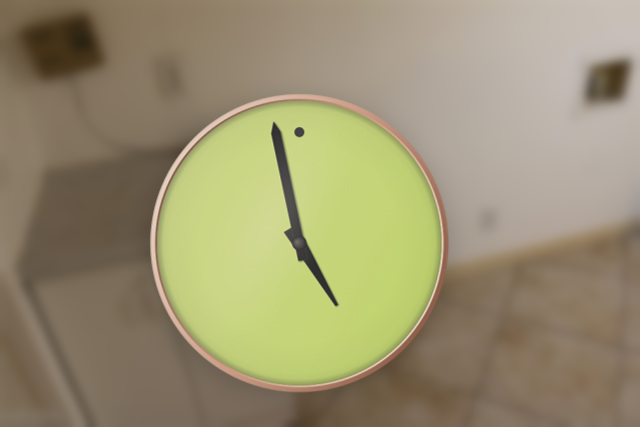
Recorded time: 4:58
